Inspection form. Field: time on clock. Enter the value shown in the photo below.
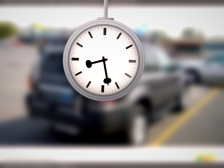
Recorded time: 8:28
